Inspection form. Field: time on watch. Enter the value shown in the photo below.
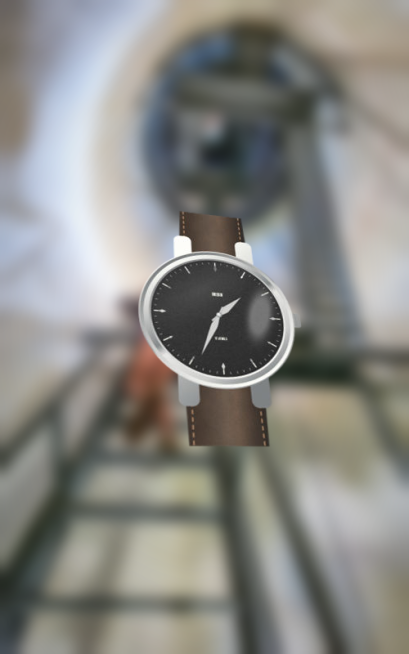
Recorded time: 1:34
